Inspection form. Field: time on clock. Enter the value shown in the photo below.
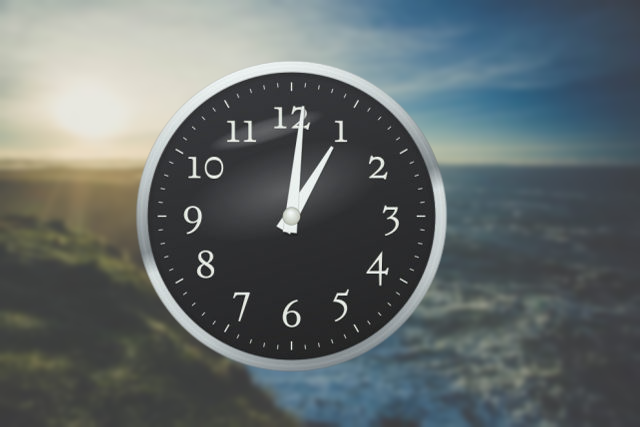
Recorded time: 1:01
